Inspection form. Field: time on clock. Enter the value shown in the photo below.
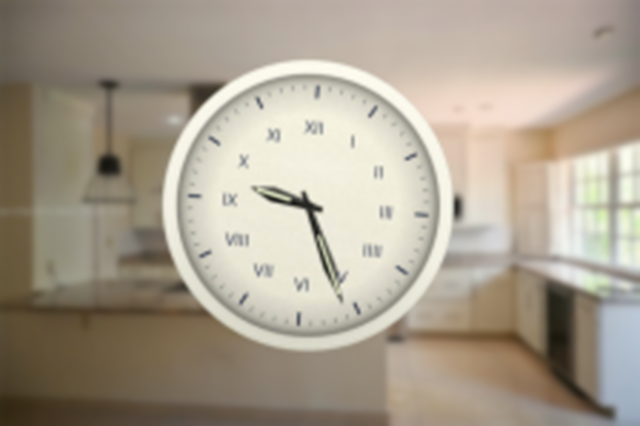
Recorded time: 9:26
